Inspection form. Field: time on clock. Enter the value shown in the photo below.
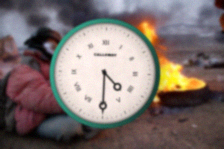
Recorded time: 4:30
